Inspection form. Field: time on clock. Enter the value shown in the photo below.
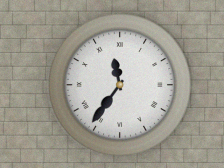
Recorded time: 11:36
